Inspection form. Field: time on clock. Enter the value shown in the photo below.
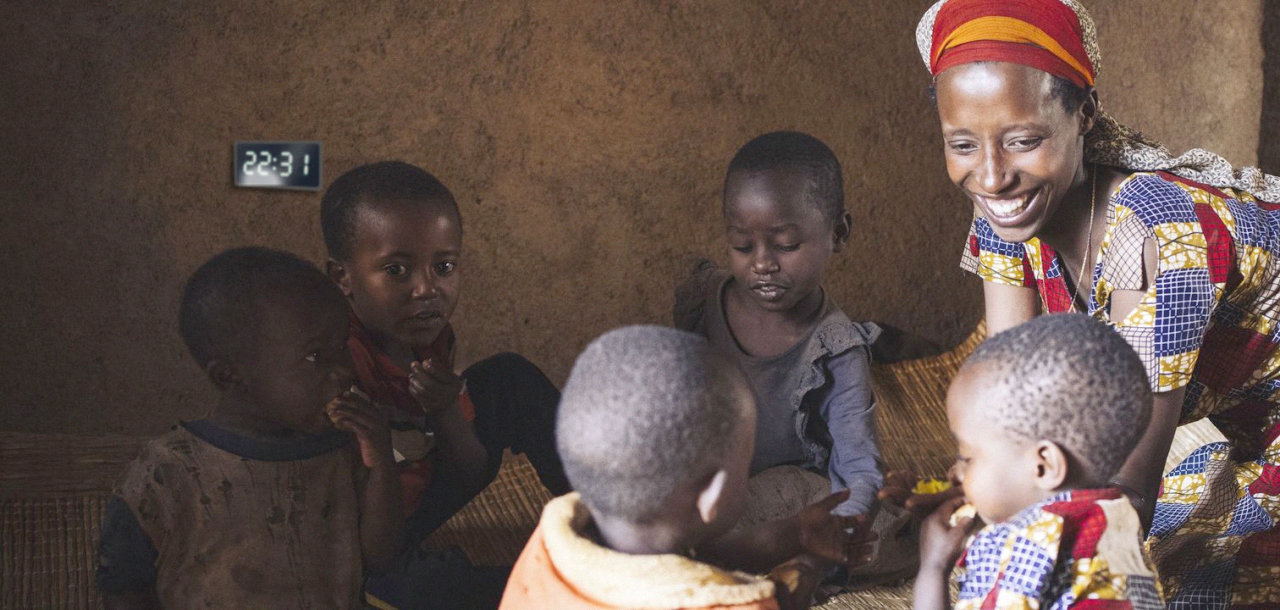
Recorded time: 22:31
